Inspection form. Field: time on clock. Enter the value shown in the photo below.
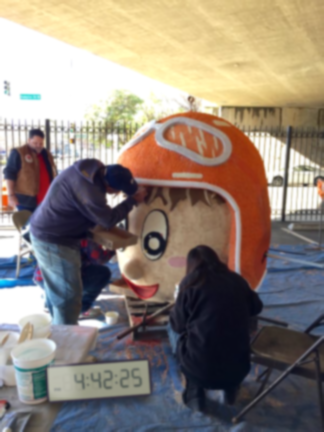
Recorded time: 4:42:25
